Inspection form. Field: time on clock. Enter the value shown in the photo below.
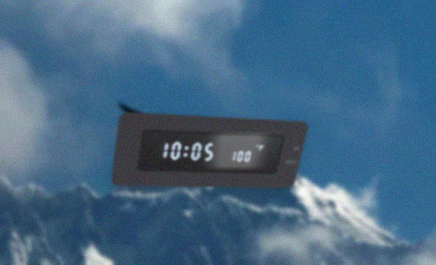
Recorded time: 10:05
